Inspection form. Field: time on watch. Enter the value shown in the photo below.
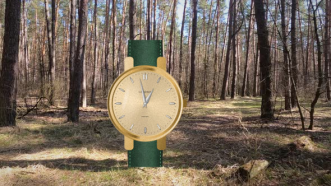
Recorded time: 12:58
